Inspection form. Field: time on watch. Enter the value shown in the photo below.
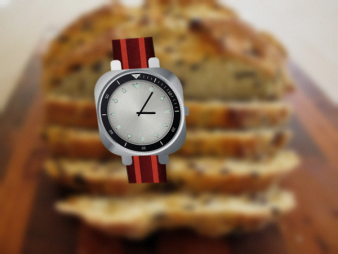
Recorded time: 3:06
